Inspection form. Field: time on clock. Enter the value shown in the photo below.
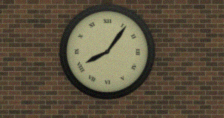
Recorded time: 8:06
